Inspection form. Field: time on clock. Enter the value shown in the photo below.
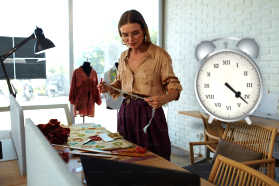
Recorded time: 4:22
